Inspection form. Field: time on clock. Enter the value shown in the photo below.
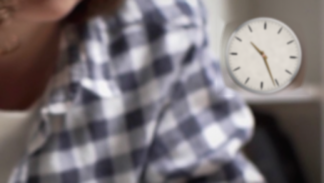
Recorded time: 10:26
